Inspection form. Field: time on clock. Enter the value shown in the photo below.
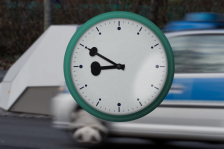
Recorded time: 8:50
